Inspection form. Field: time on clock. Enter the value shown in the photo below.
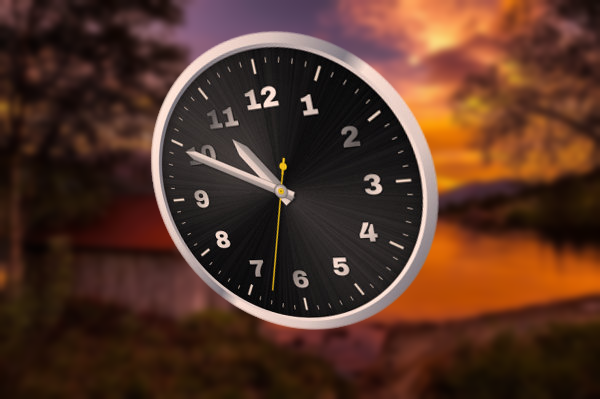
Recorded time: 10:49:33
